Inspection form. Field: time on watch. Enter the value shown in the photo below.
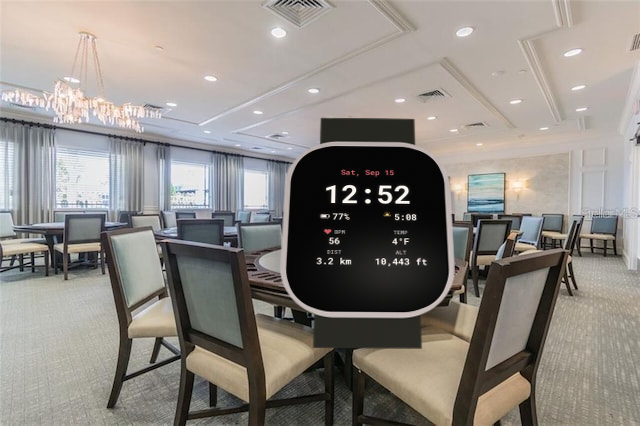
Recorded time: 12:52
